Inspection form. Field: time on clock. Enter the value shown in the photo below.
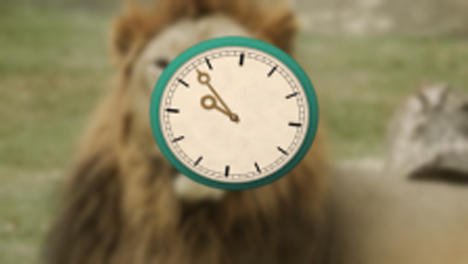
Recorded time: 9:53
